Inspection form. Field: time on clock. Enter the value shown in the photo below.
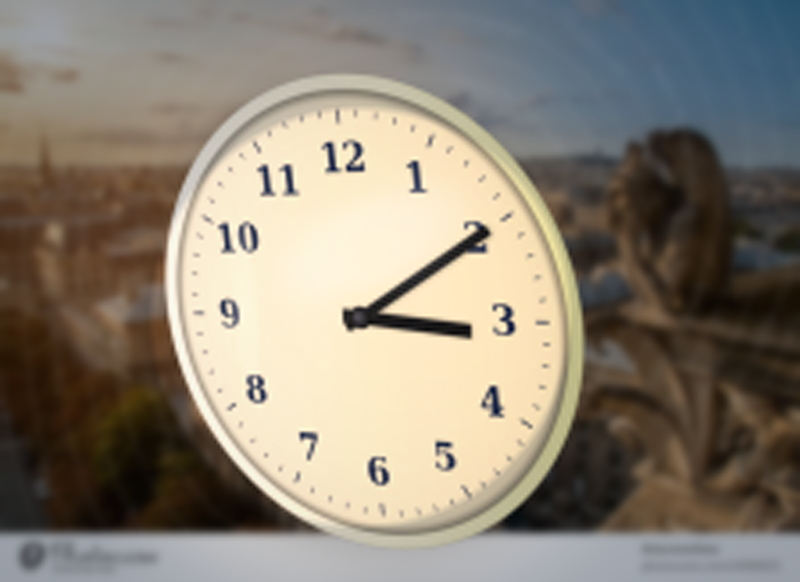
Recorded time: 3:10
